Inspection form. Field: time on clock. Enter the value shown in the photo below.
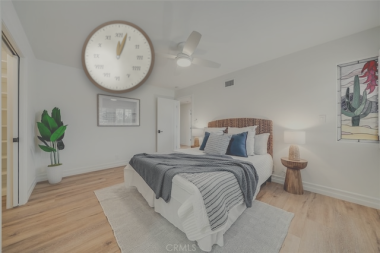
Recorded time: 12:03
